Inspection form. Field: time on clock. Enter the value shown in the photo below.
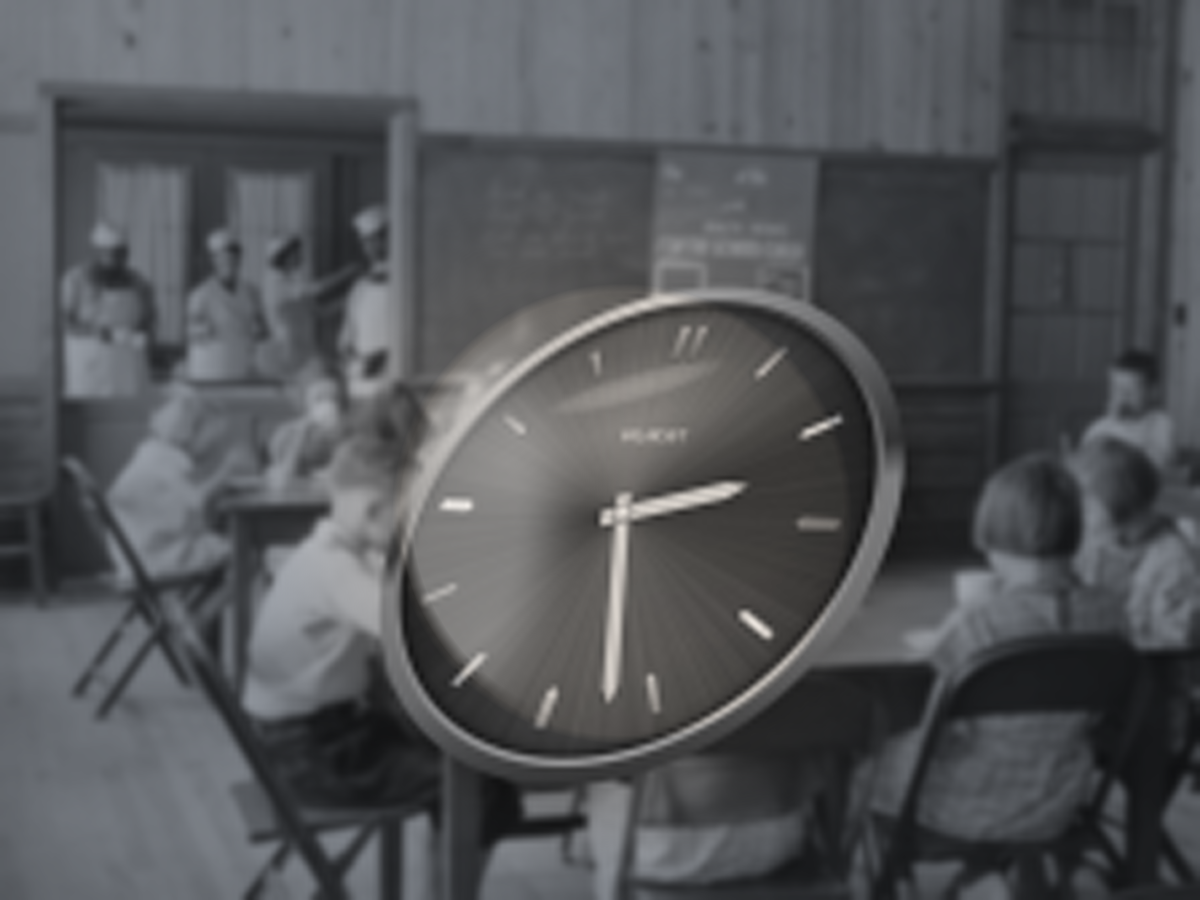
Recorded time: 2:27
